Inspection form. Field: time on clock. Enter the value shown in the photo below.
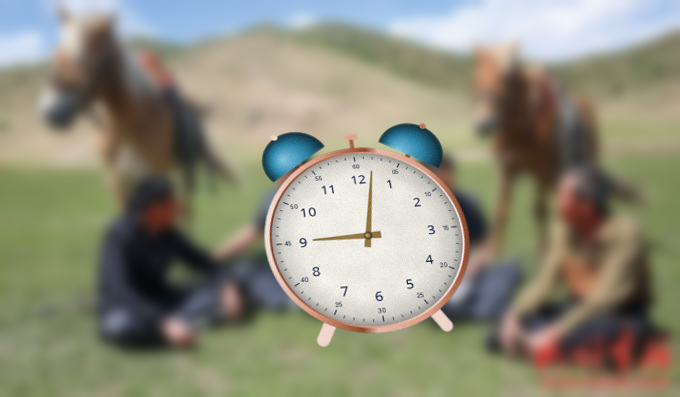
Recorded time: 9:02
